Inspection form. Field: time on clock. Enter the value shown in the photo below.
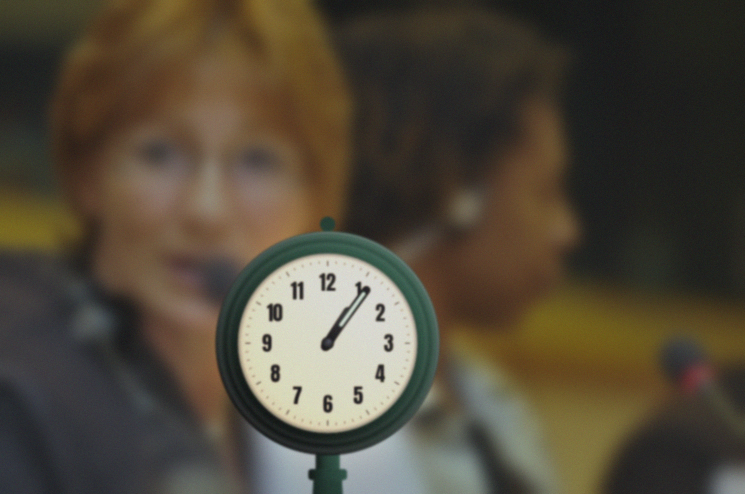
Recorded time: 1:06
